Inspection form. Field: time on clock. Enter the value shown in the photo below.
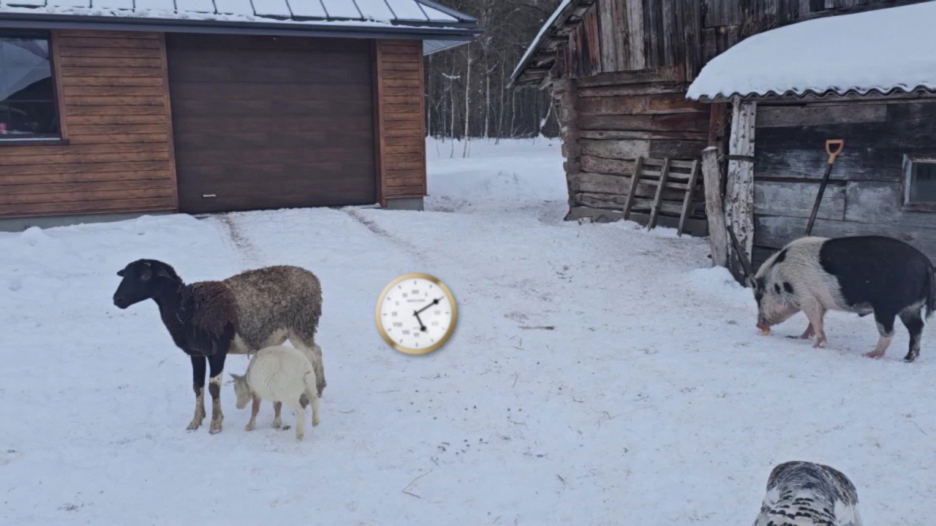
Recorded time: 5:10
